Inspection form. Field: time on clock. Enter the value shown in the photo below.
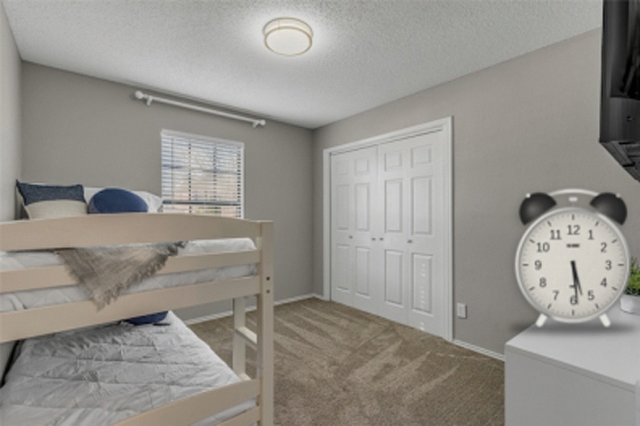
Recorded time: 5:29
